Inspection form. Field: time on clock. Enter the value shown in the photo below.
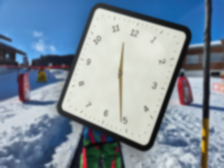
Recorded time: 11:26
